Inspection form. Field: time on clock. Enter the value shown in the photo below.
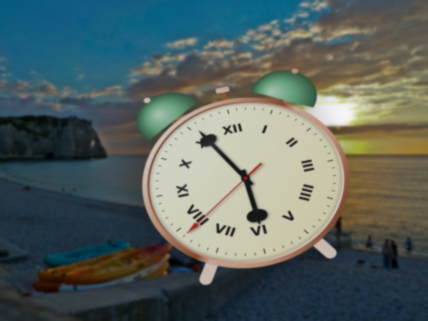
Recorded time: 5:55:39
